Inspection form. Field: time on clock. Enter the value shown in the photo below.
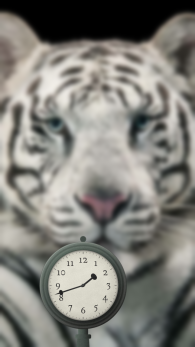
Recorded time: 1:42
